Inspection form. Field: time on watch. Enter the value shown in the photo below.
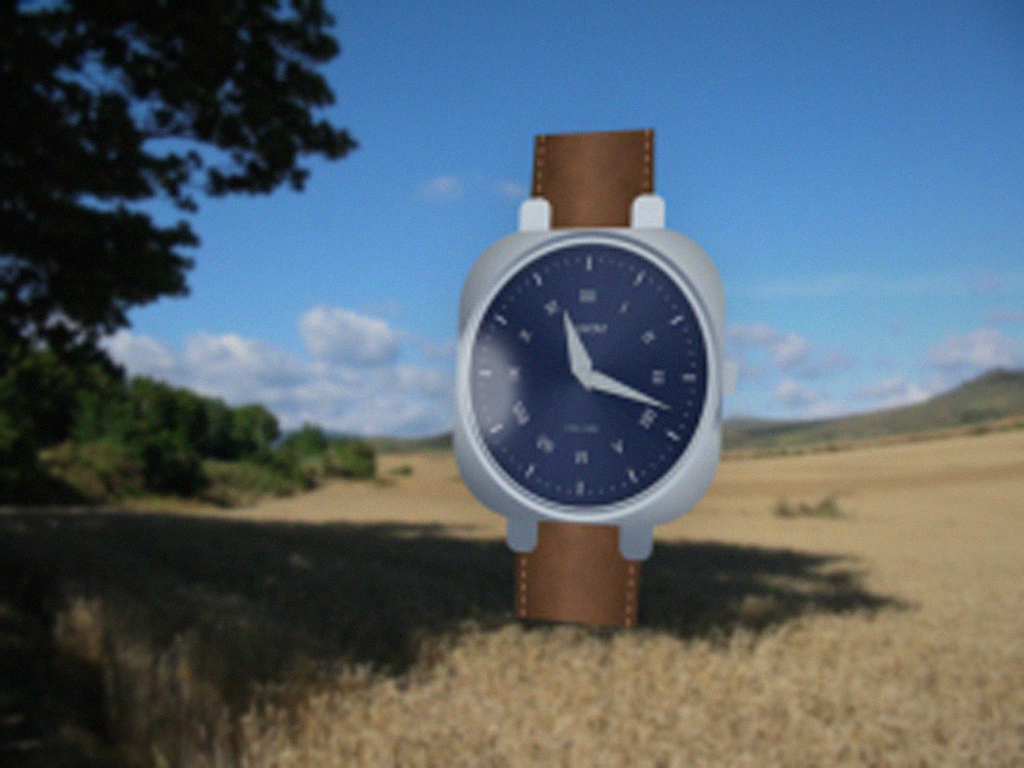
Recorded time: 11:18
